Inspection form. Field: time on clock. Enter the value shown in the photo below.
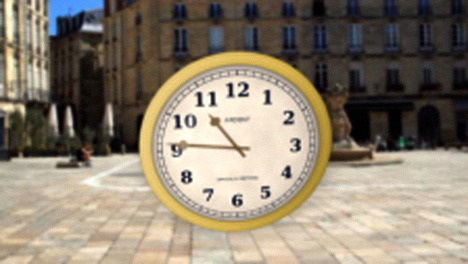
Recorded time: 10:46
